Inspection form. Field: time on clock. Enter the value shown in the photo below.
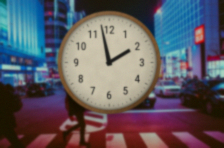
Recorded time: 1:58
